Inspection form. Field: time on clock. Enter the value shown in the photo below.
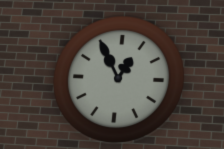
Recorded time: 12:55
